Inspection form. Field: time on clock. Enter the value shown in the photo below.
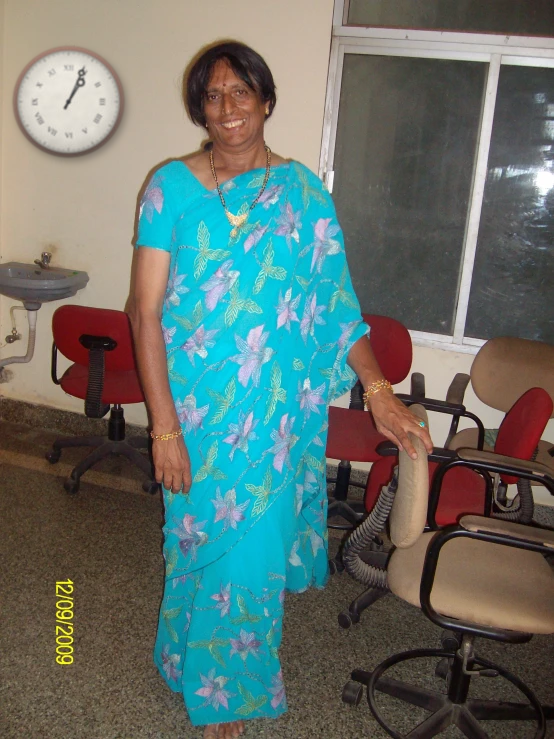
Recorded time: 1:04
